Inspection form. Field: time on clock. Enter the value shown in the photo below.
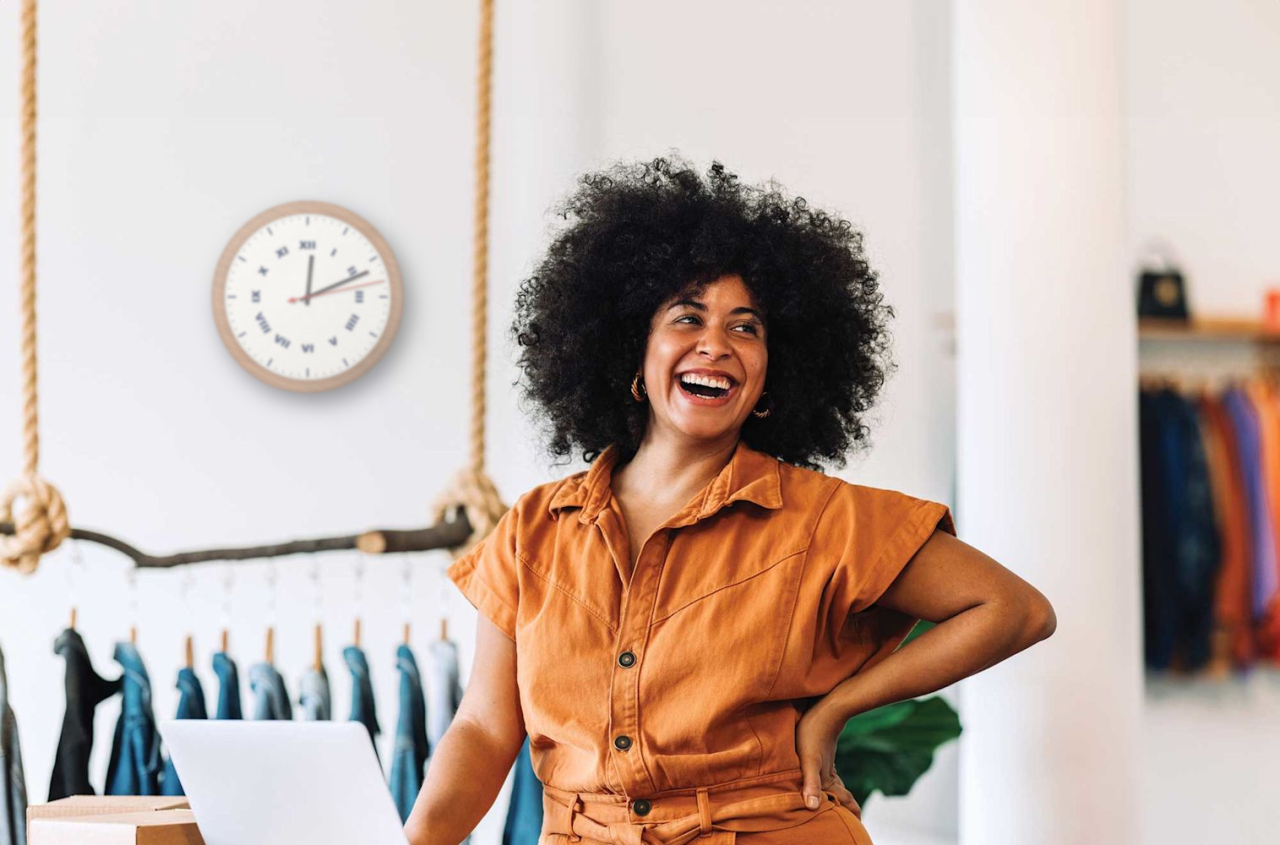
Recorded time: 12:11:13
